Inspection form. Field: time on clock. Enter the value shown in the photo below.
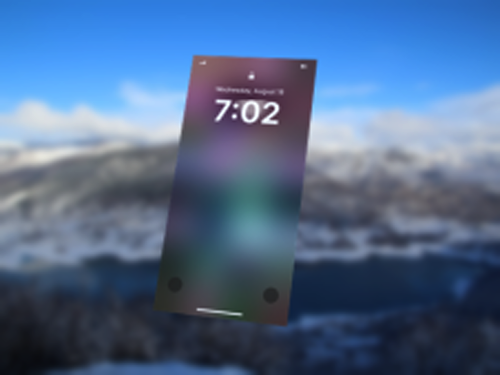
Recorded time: 7:02
